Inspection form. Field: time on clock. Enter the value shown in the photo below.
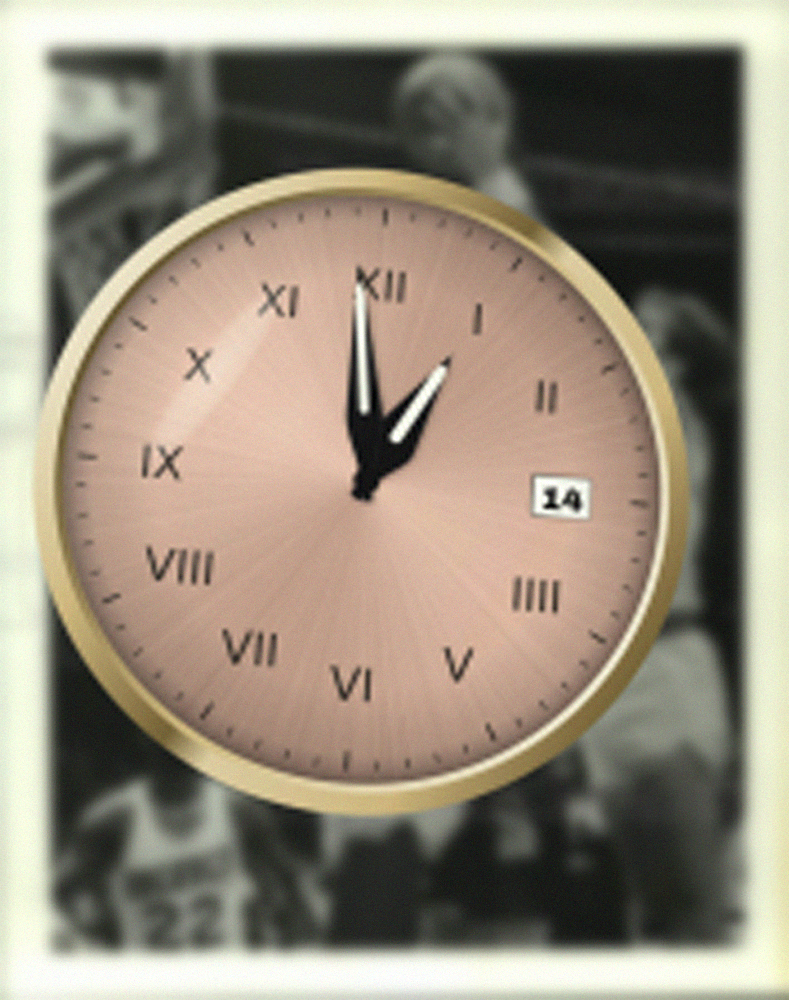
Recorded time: 12:59
